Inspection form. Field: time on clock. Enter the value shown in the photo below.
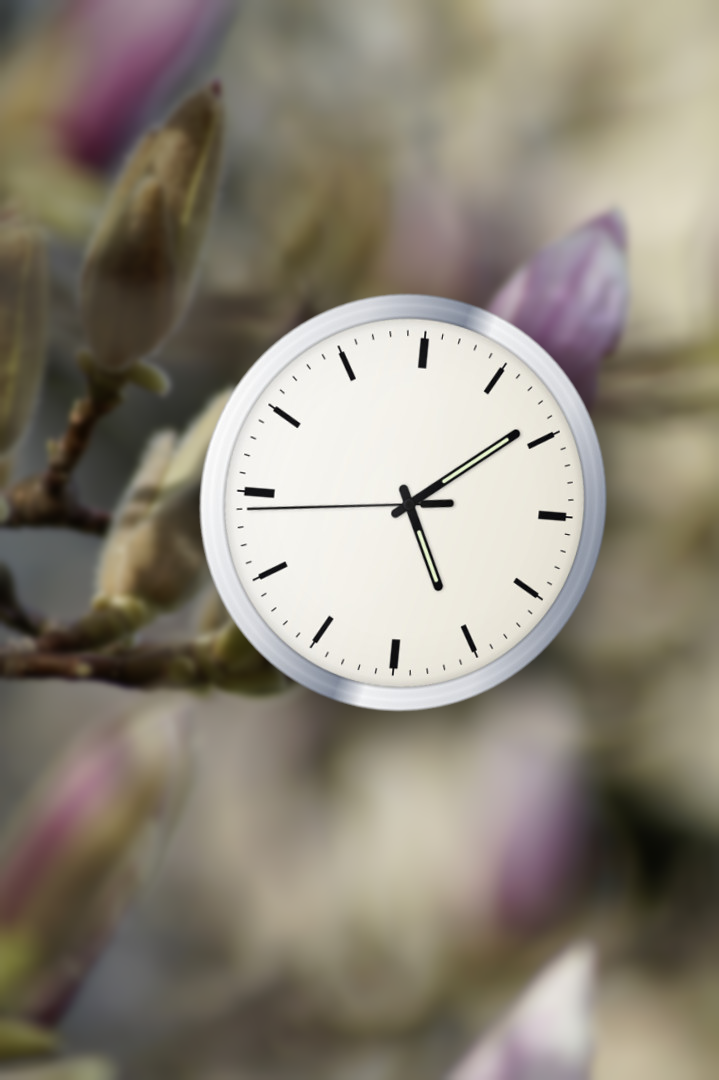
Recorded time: 5:08:44
